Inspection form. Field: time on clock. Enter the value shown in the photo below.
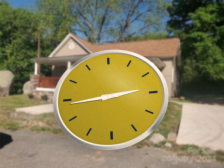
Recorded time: 2:44
